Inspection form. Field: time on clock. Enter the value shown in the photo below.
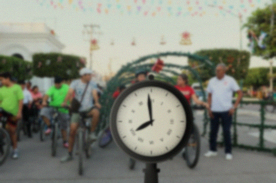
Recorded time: 7:59
